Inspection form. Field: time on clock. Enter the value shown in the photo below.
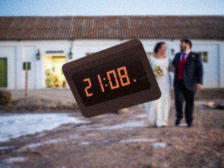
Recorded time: 21:08
